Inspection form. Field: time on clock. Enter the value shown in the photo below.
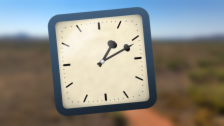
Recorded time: 1:11
